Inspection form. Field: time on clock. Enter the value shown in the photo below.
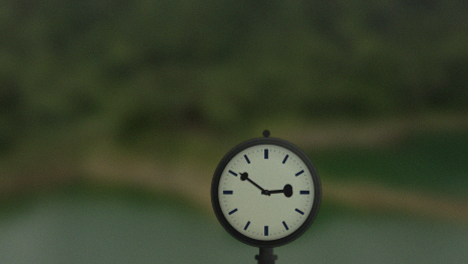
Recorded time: 2:51
